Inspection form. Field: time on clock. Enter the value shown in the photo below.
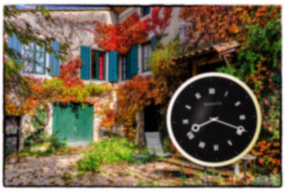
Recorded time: 8:19
